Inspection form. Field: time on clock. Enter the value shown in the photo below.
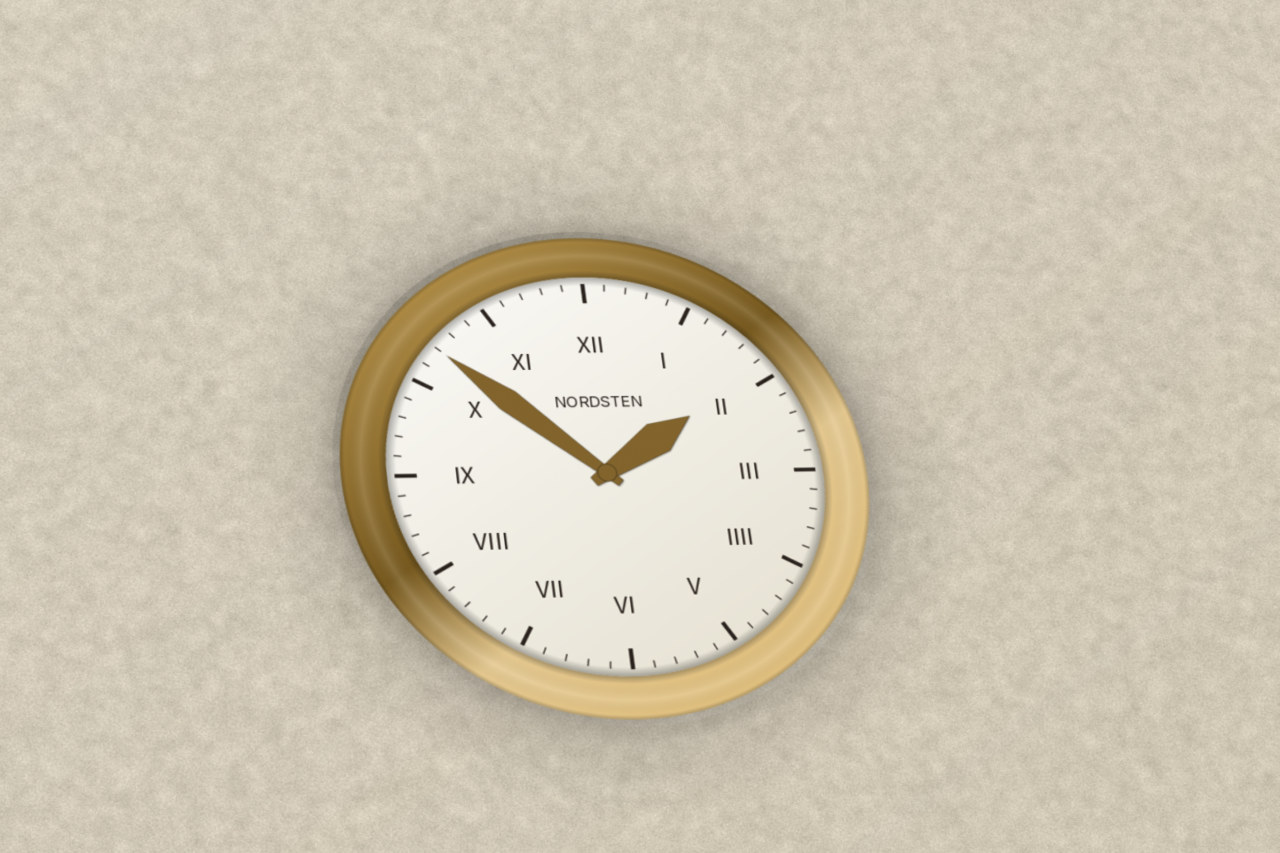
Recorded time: 1:52
